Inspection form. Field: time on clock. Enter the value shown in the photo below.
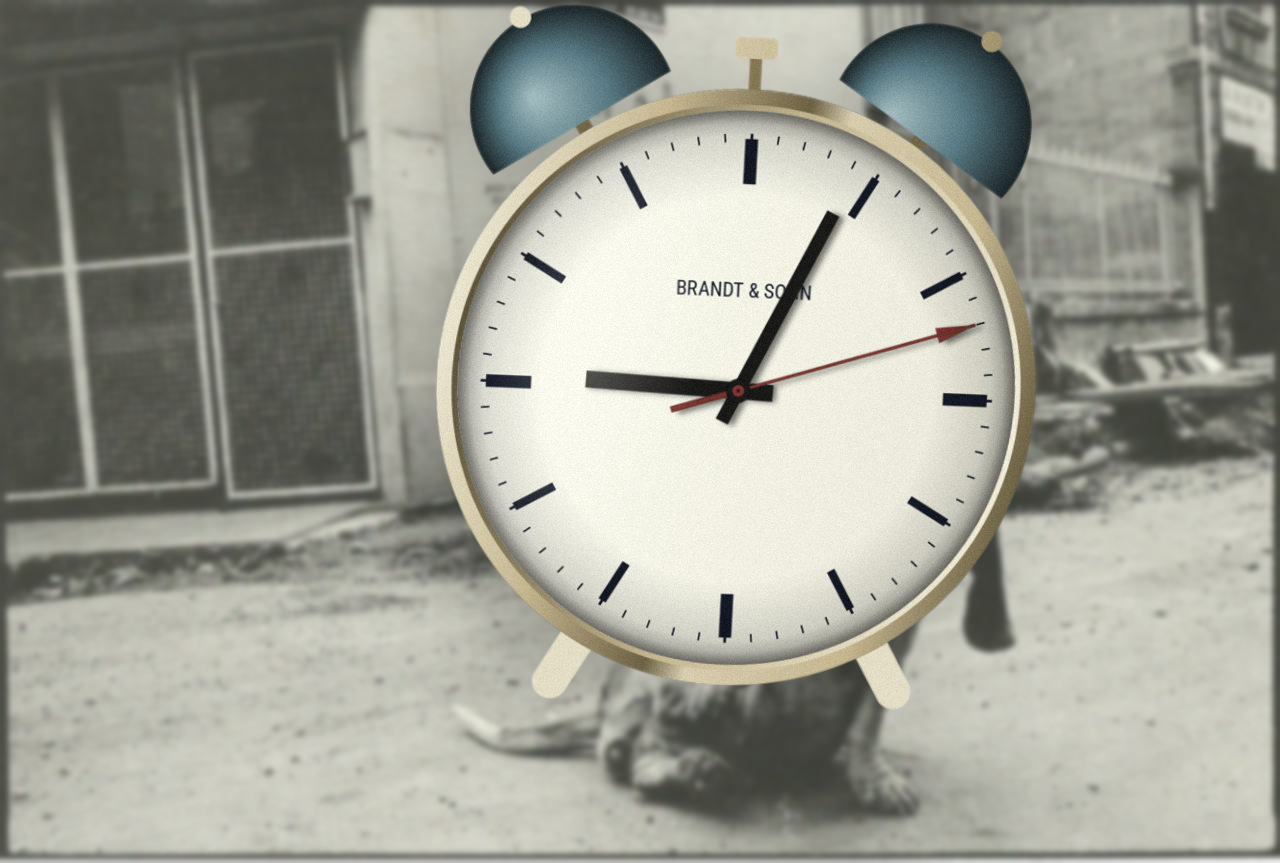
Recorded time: 9:04:12
